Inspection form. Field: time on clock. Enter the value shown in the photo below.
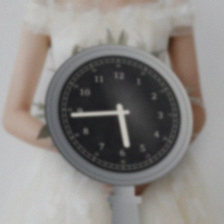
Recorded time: 5:44
